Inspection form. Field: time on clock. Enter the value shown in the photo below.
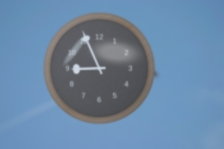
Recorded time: 8:56
